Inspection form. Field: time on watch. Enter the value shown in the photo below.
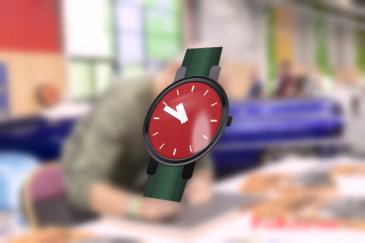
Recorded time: 10:49
